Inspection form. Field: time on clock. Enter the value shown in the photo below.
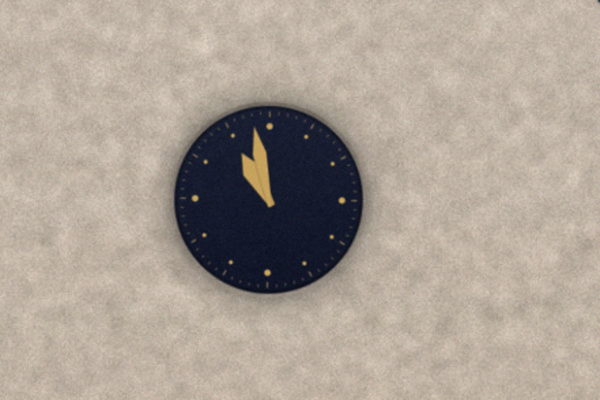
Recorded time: 10:58
